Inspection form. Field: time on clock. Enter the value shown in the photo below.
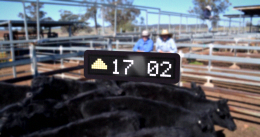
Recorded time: 17:02
